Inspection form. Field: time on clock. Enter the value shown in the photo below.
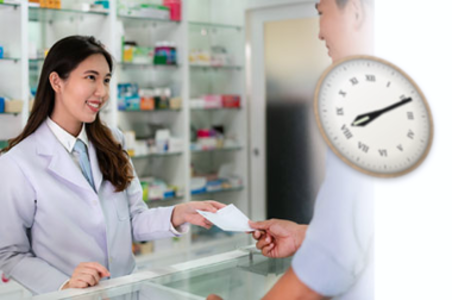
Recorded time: 8:11
